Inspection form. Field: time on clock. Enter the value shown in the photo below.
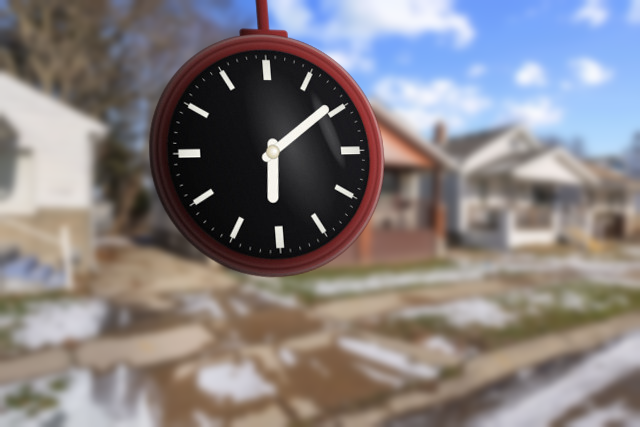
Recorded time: 6:09
